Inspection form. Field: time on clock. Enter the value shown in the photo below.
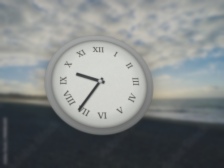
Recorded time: 9:36
